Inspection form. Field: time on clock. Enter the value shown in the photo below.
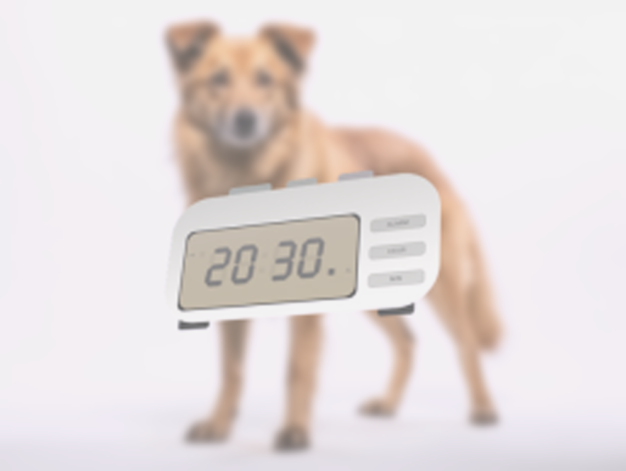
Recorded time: 20:30
